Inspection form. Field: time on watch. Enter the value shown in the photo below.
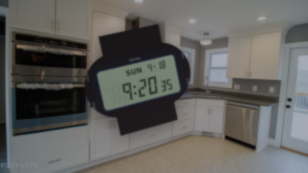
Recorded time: 9:20:35
